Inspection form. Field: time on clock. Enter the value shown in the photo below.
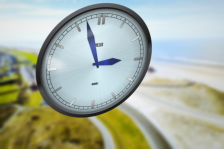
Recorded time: 2:57
